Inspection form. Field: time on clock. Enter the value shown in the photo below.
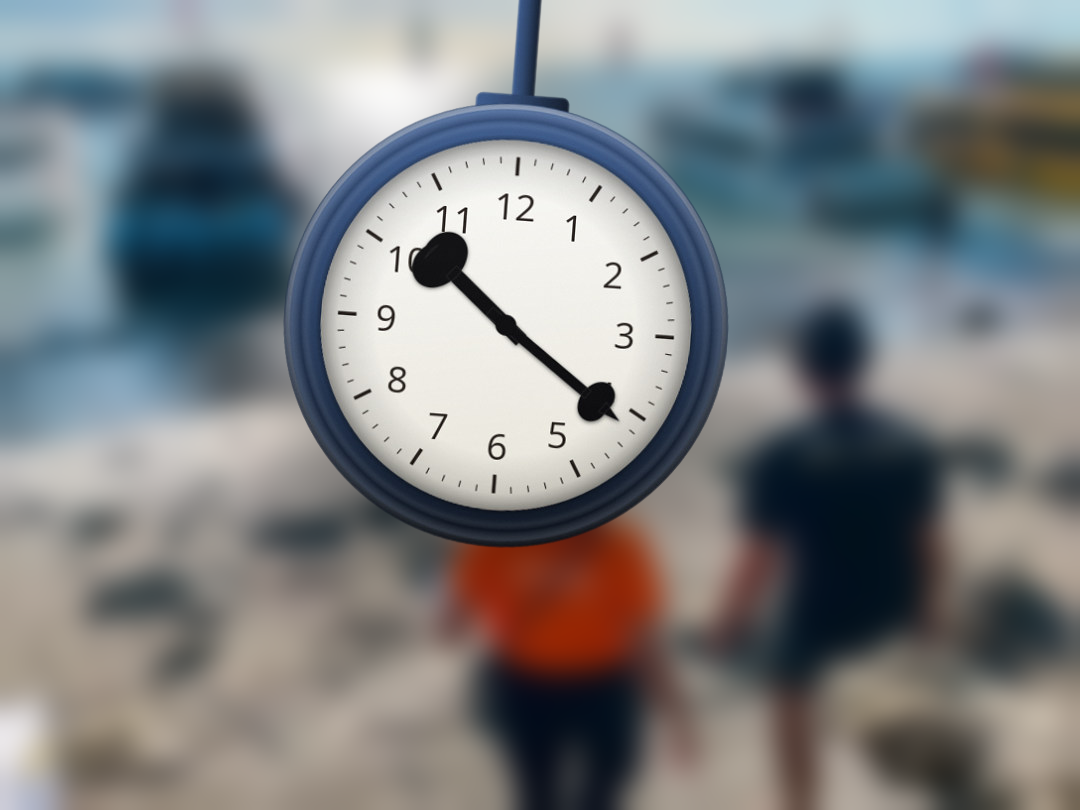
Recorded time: 10:21
